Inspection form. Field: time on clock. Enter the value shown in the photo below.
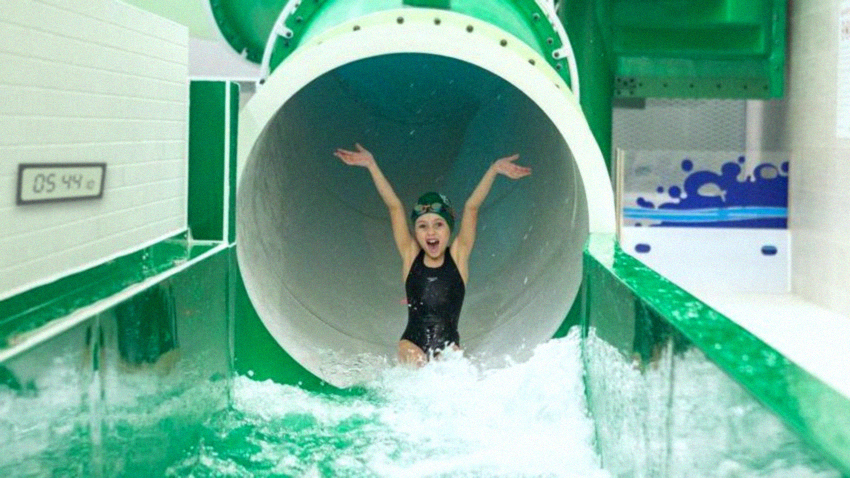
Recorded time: 5:44
